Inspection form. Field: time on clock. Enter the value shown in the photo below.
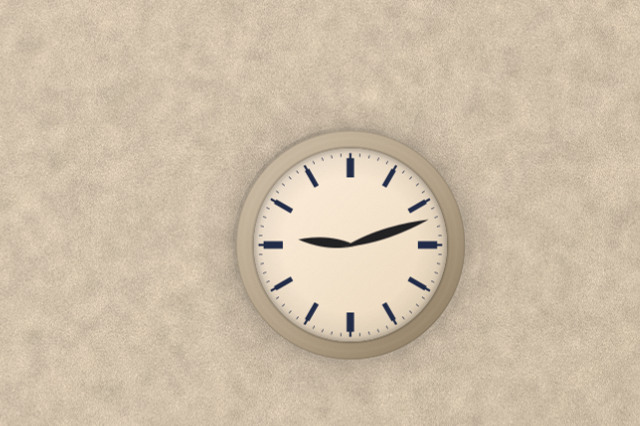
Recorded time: 9:12
